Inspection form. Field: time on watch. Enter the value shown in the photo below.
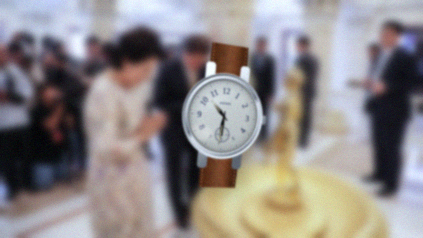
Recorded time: 10:31
